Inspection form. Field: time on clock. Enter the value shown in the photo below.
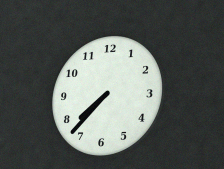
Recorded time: 7:37
